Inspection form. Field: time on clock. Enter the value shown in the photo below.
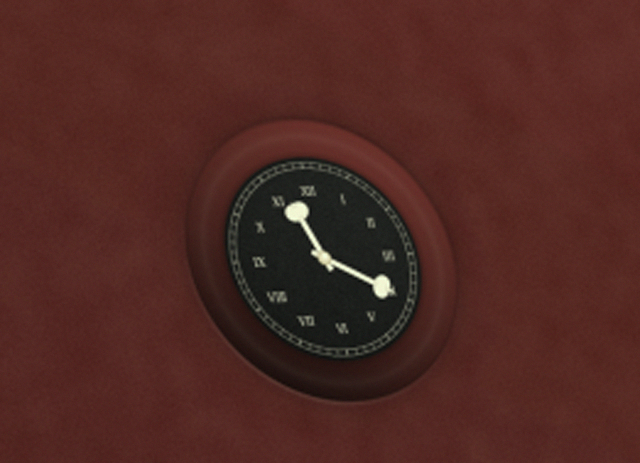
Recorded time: 11:20
